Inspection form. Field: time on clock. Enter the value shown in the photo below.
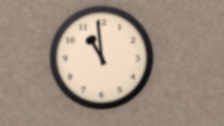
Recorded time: 10:59
